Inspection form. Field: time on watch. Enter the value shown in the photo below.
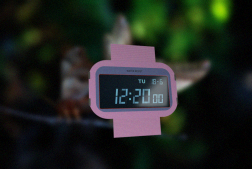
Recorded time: 12:20:00
